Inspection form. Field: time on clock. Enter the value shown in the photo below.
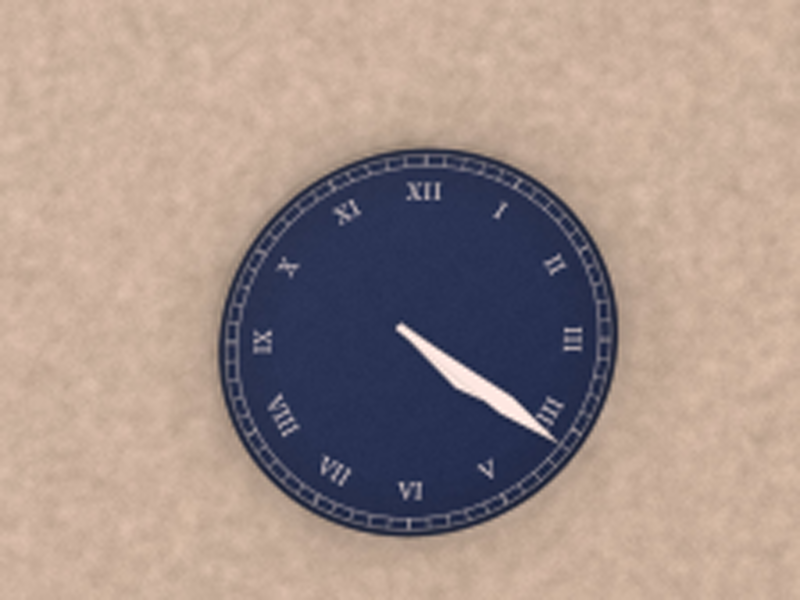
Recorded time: 4:21
